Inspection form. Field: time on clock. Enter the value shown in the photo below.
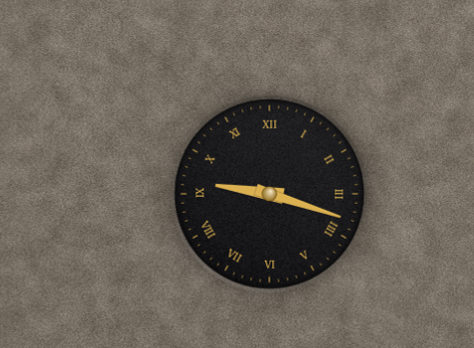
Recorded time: 9:18
